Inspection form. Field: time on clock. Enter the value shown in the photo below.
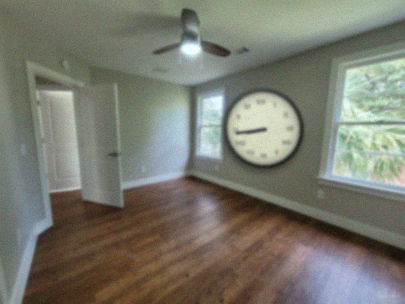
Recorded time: 8:44
